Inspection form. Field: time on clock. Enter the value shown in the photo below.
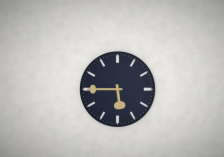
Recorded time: 5:45
